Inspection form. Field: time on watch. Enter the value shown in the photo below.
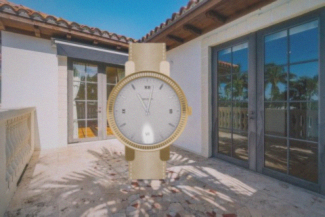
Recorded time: 11:02
